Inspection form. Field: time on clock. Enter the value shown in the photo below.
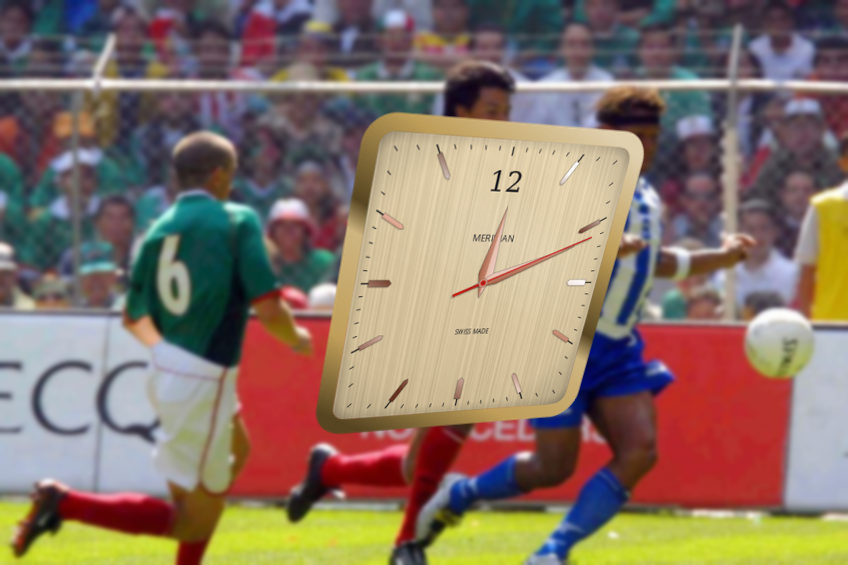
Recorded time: 12:11:11
